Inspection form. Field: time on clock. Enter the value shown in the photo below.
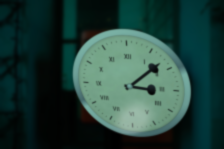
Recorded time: 3:08
